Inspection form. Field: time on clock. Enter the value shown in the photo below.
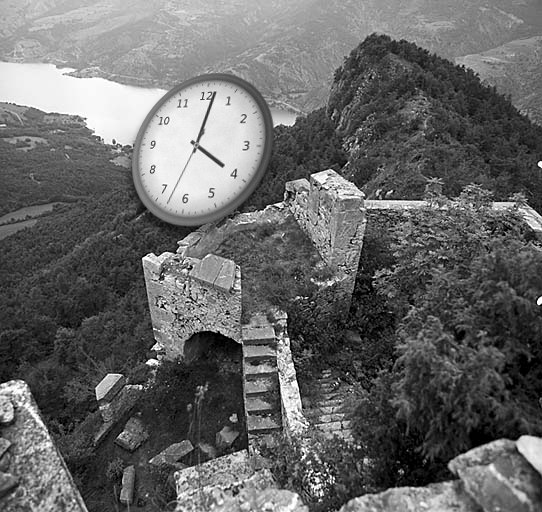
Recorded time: 4:01:33
